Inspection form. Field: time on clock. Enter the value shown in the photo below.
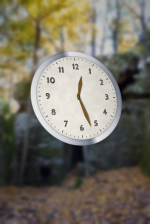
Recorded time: 12:27
